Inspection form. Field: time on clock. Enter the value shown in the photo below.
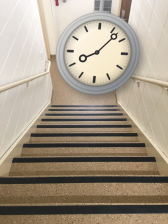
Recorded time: 8:07
